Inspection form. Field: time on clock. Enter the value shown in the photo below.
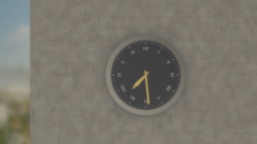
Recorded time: 7:29
